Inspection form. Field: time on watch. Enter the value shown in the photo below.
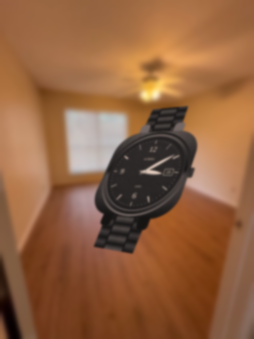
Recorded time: 3:09
